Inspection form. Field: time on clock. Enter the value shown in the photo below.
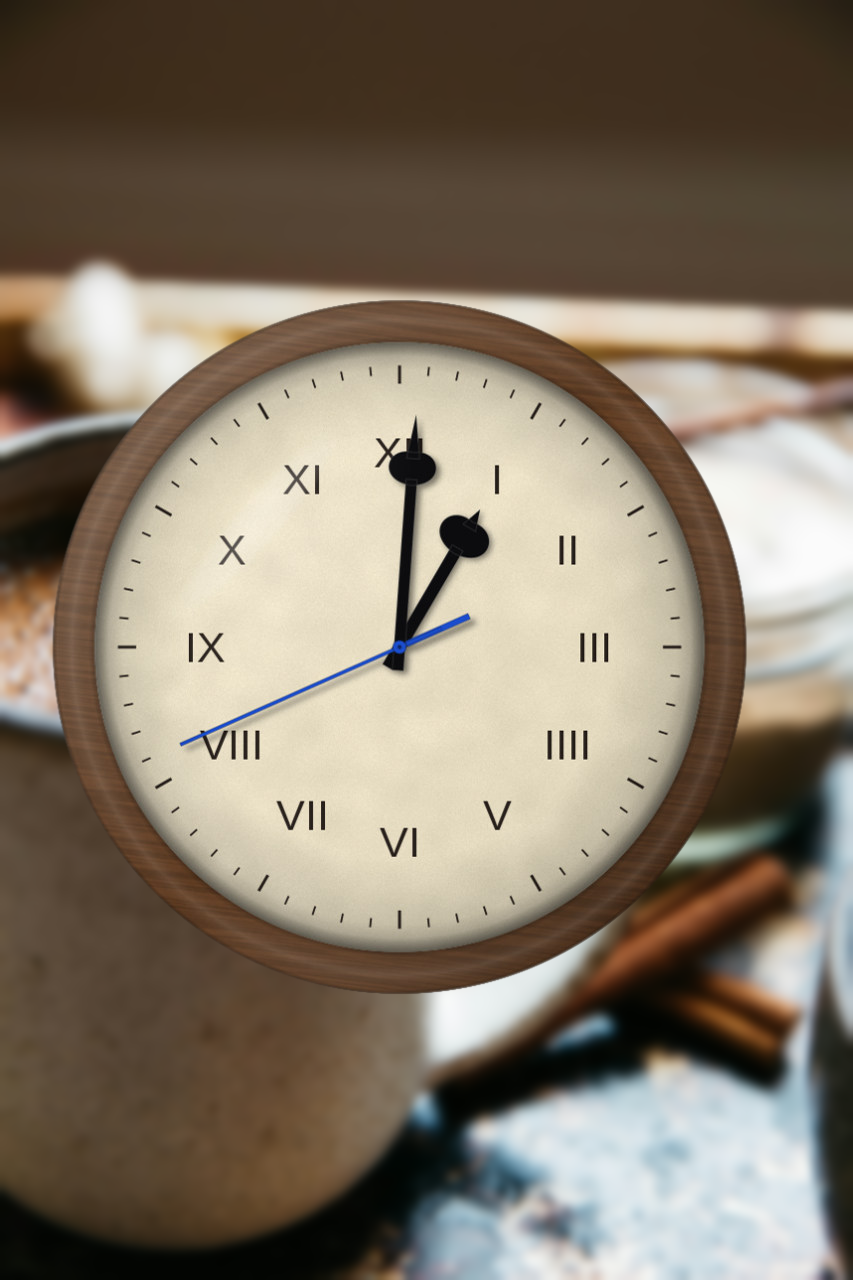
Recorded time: 1:00:41
